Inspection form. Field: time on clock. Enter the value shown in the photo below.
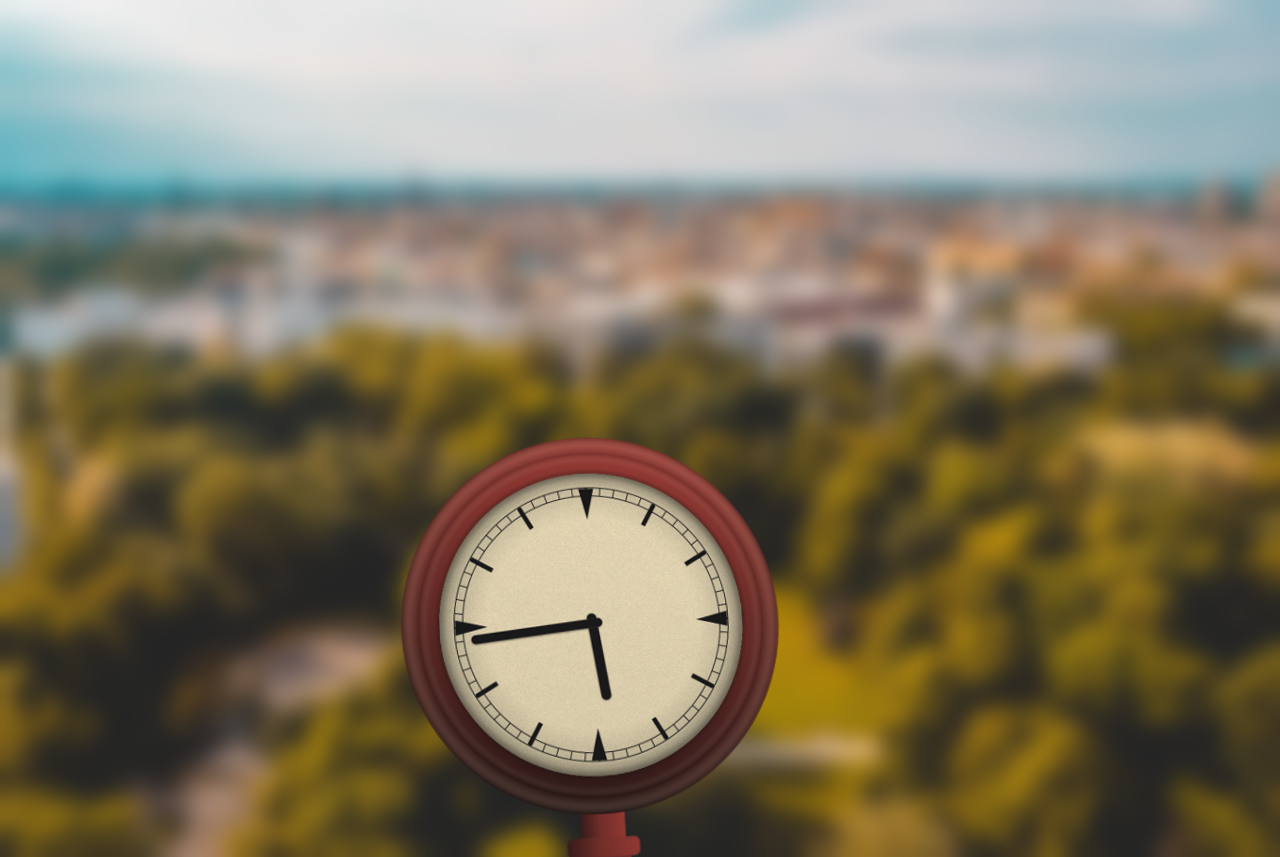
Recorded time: 5:44
